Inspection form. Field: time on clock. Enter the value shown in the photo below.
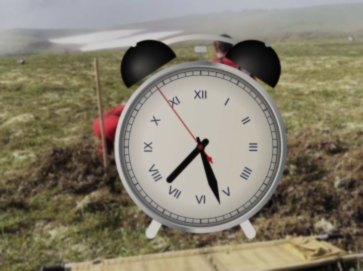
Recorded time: 7:26:54
